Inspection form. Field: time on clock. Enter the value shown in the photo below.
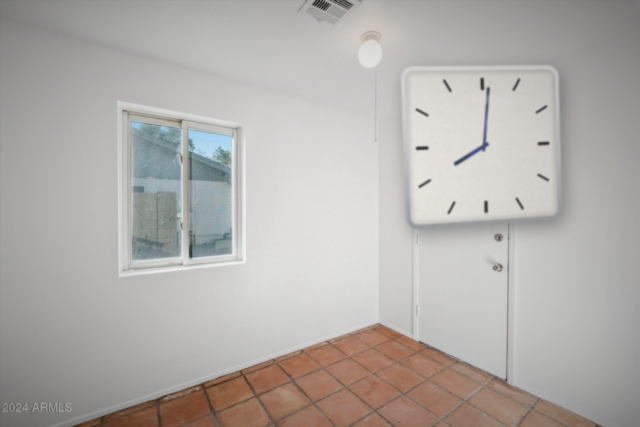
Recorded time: 8:01
